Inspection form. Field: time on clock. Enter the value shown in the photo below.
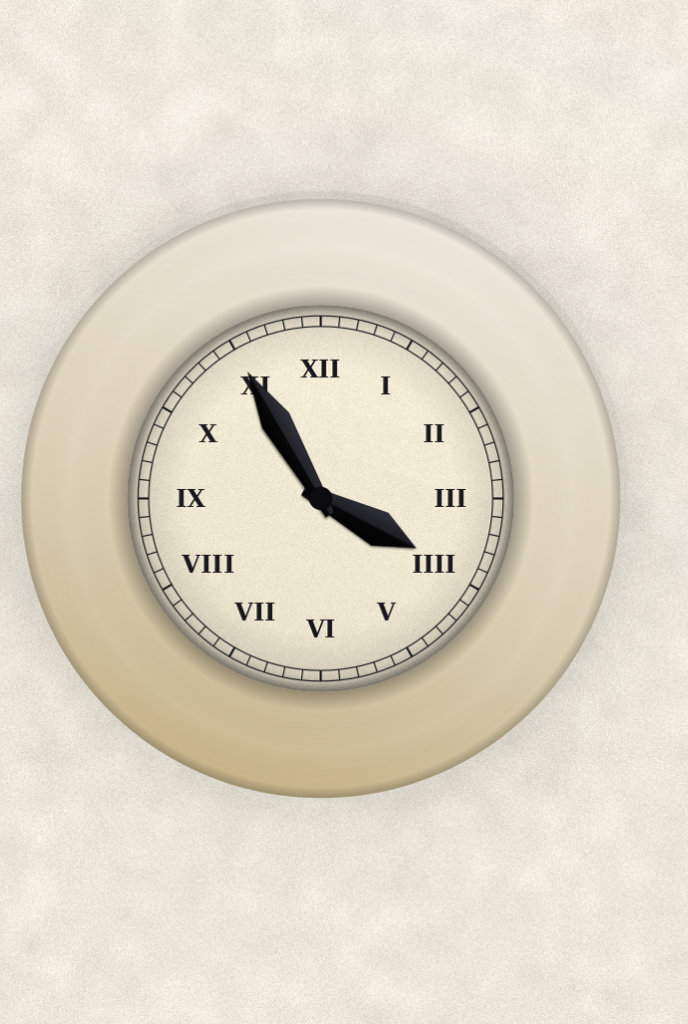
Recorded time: 3:55
